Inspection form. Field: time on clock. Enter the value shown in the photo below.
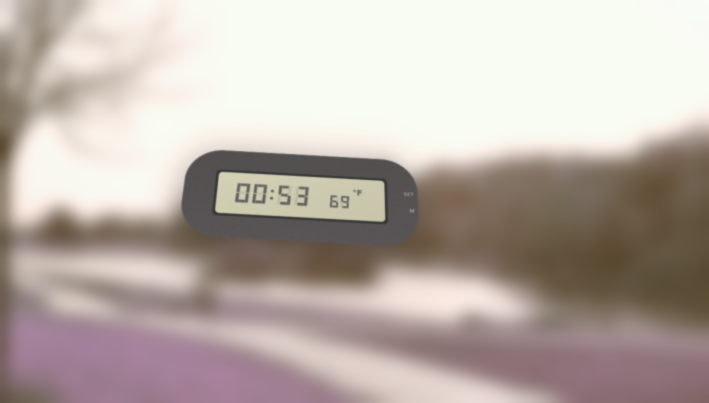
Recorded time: 0:53
